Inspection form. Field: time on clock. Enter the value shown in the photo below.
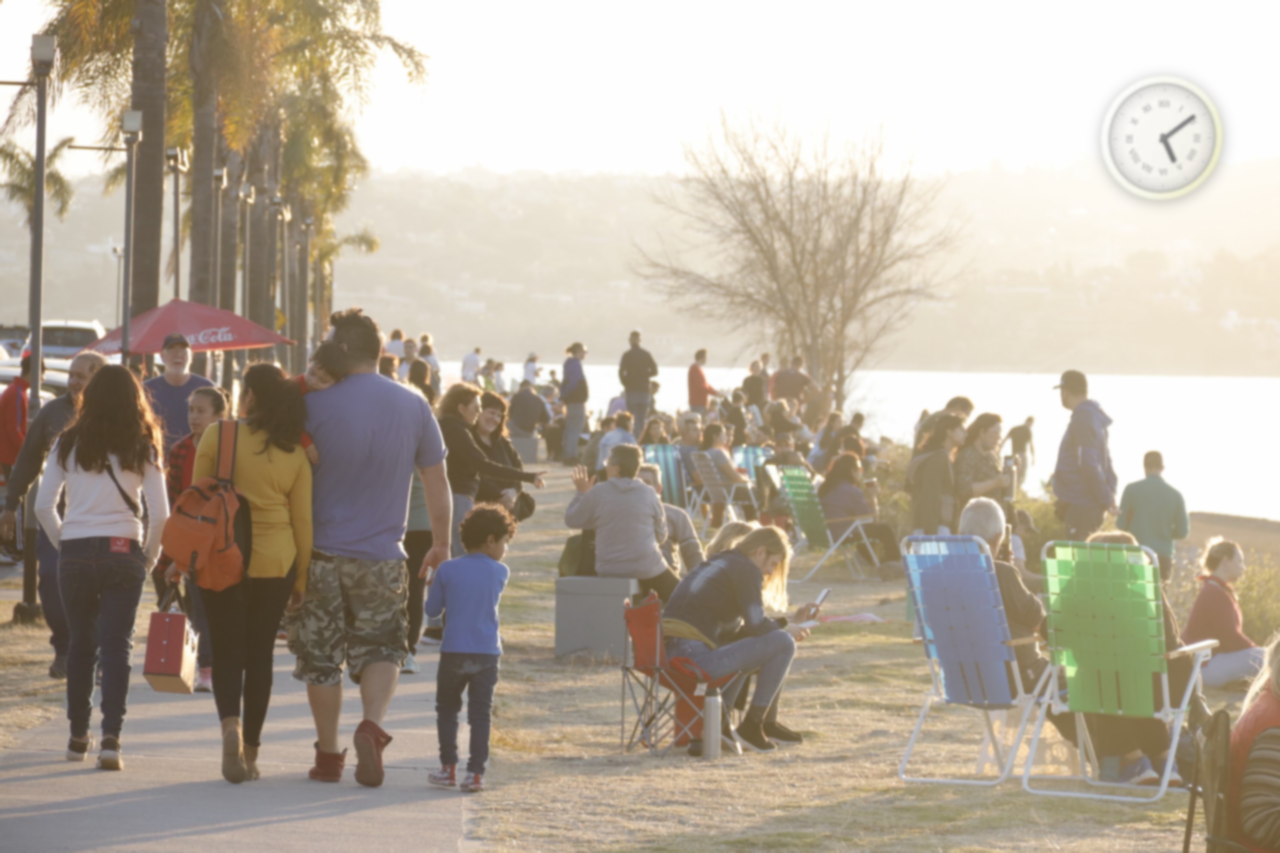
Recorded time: 5:09
